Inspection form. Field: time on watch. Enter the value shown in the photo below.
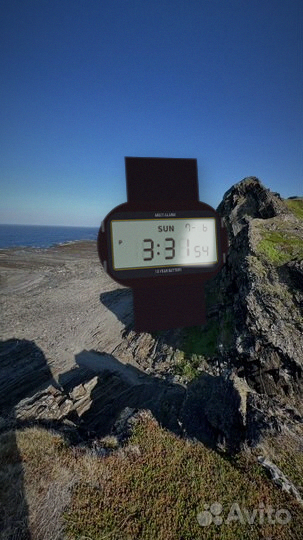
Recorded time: 3:31:54
